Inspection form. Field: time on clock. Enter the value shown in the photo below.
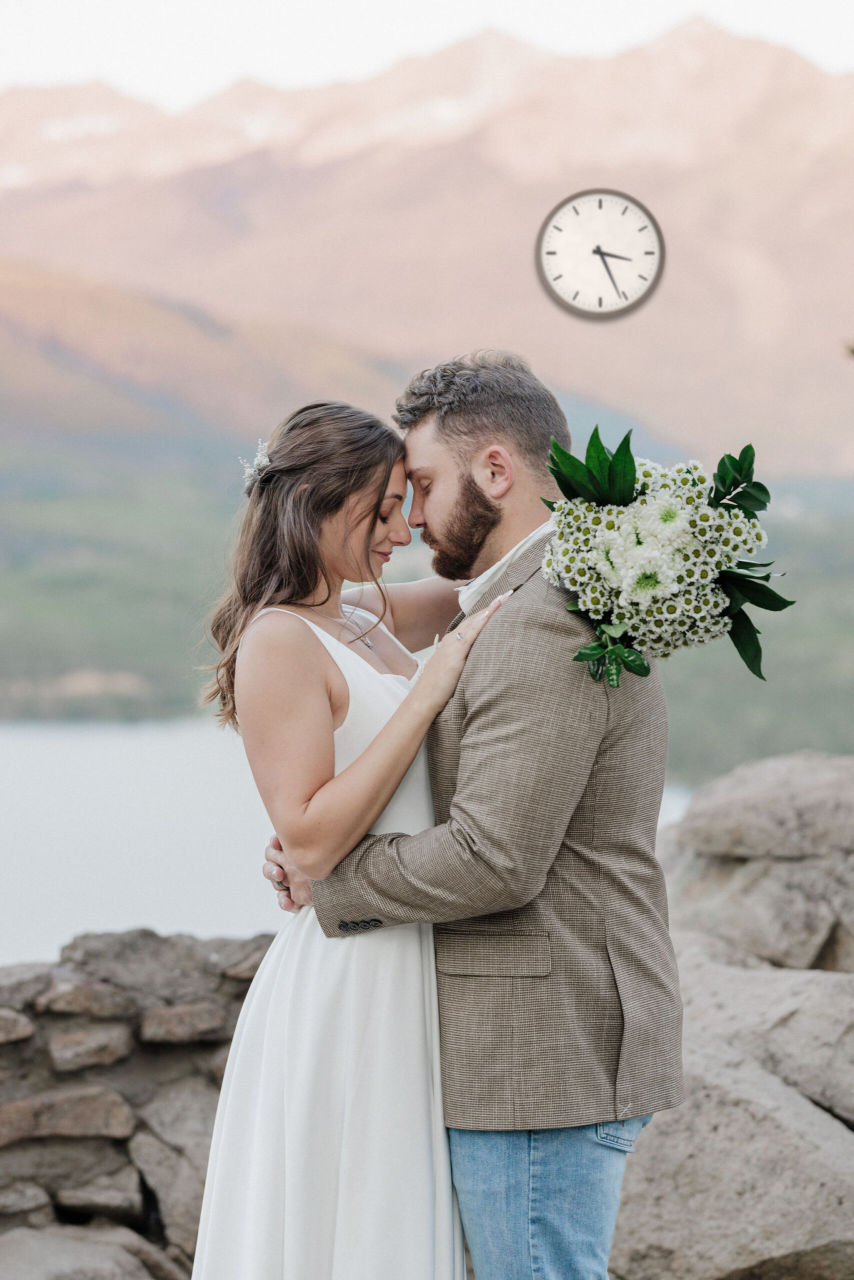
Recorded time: 3:26
